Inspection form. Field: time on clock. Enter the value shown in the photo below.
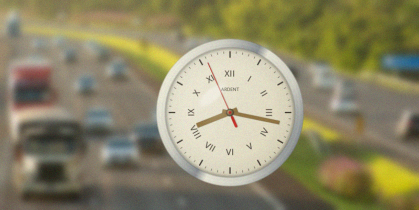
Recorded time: 8:16:56
